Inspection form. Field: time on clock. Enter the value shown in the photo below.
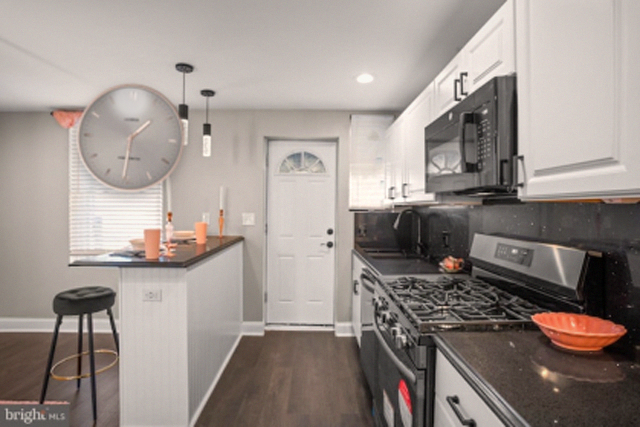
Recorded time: 1:31
